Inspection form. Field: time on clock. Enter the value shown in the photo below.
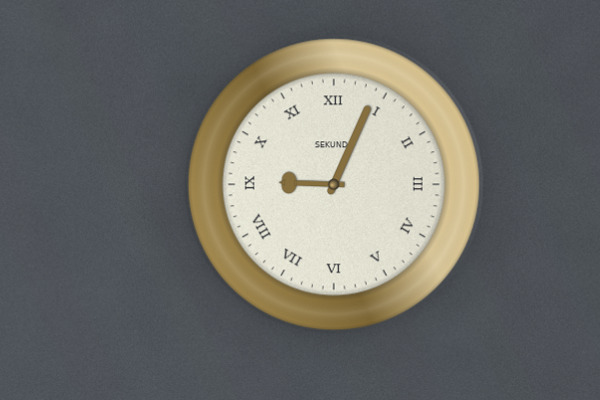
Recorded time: 9:04
